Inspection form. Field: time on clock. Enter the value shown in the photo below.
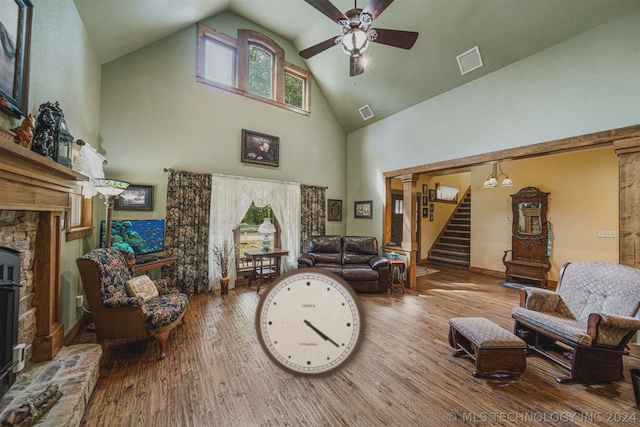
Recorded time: 4:21
